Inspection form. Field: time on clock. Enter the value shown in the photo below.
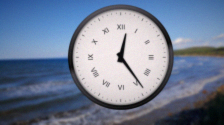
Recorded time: 12:24
